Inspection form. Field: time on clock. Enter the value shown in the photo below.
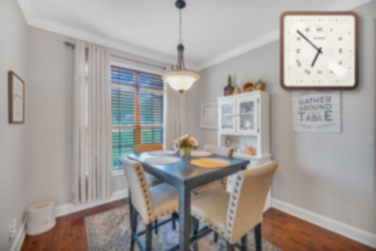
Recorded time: 6:52
